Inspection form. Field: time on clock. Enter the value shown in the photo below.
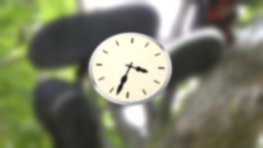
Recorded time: 3:33
